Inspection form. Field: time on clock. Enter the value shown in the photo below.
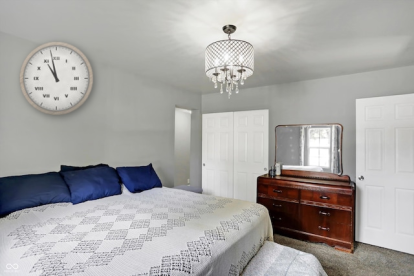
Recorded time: 10:58
